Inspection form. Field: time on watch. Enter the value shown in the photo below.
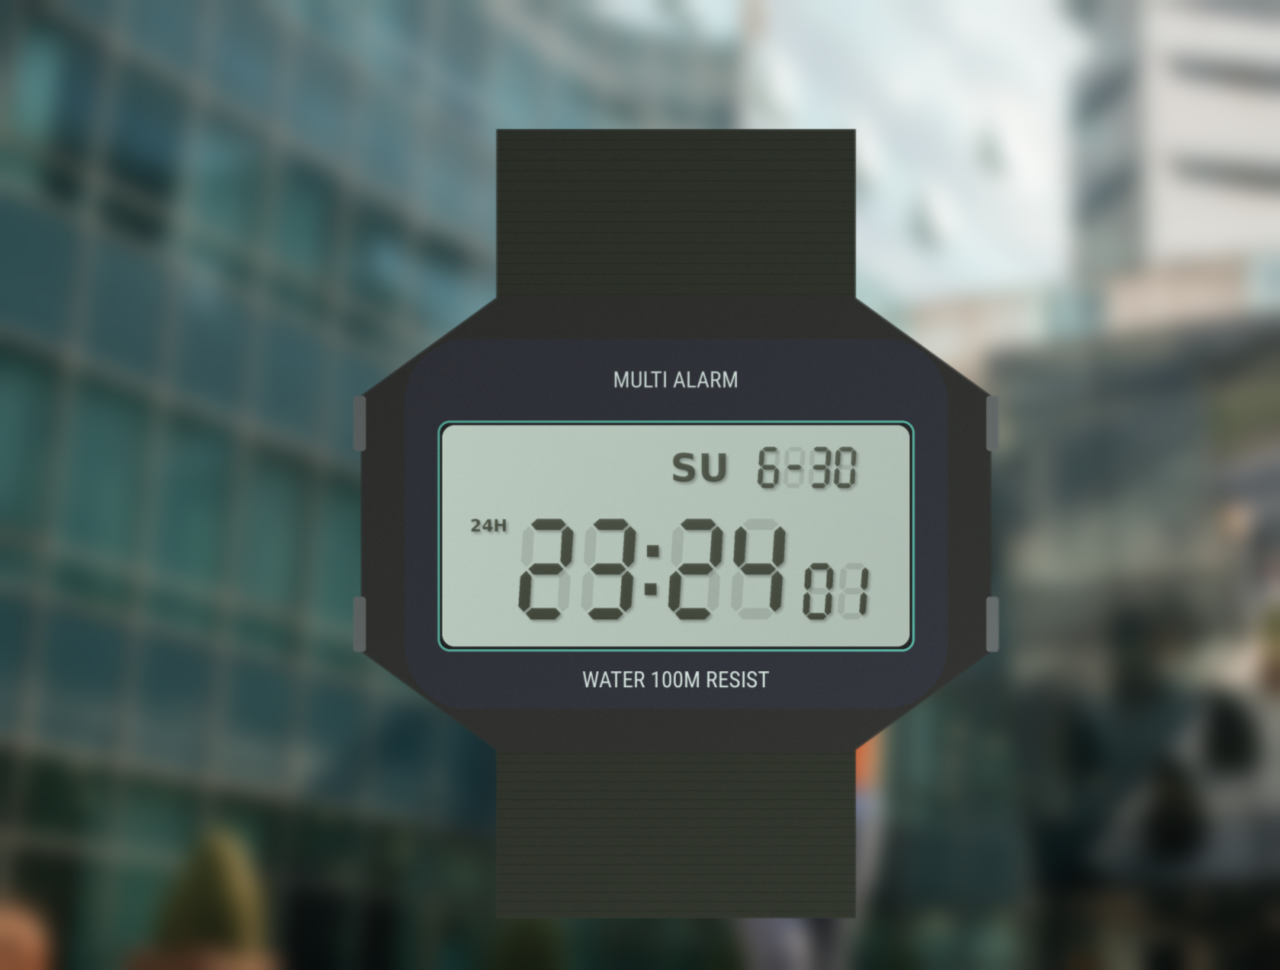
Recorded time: 23:24:01
